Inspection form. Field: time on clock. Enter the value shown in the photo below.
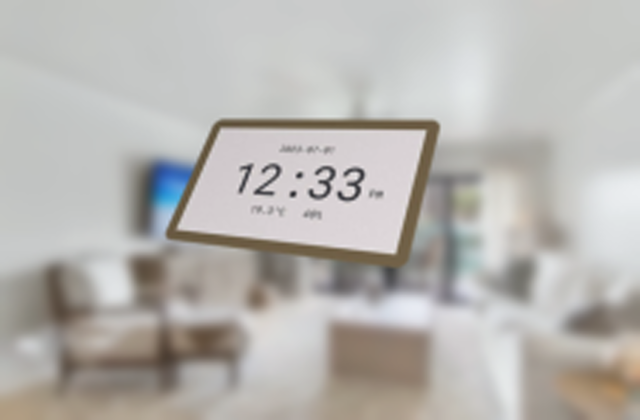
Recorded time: 12:33
